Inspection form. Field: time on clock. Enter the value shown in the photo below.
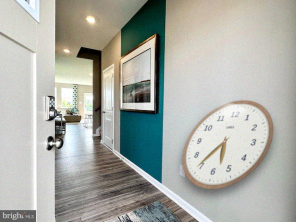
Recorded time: 5:36
